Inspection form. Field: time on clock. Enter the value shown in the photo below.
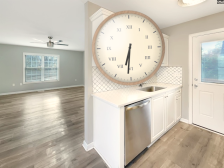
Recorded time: 6:31
